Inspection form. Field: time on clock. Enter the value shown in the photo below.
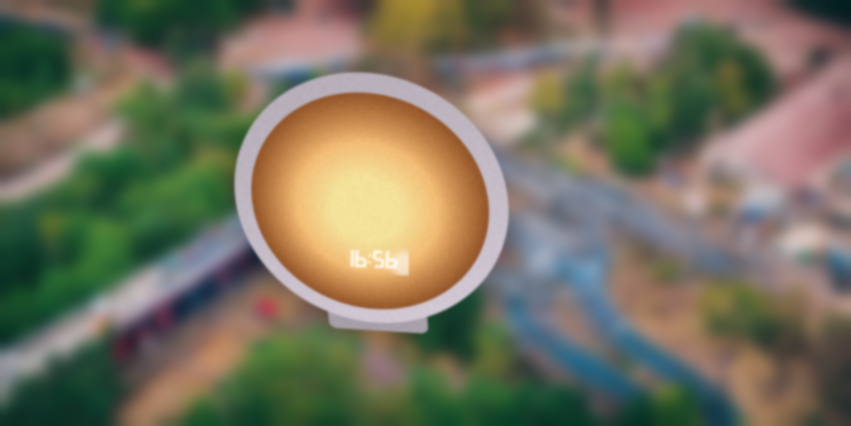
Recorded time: 16:56
